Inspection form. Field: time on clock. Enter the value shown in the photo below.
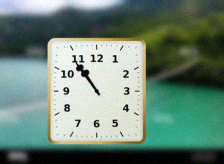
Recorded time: 10:54
